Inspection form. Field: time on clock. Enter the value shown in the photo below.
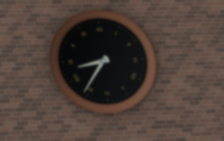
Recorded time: 8:36
